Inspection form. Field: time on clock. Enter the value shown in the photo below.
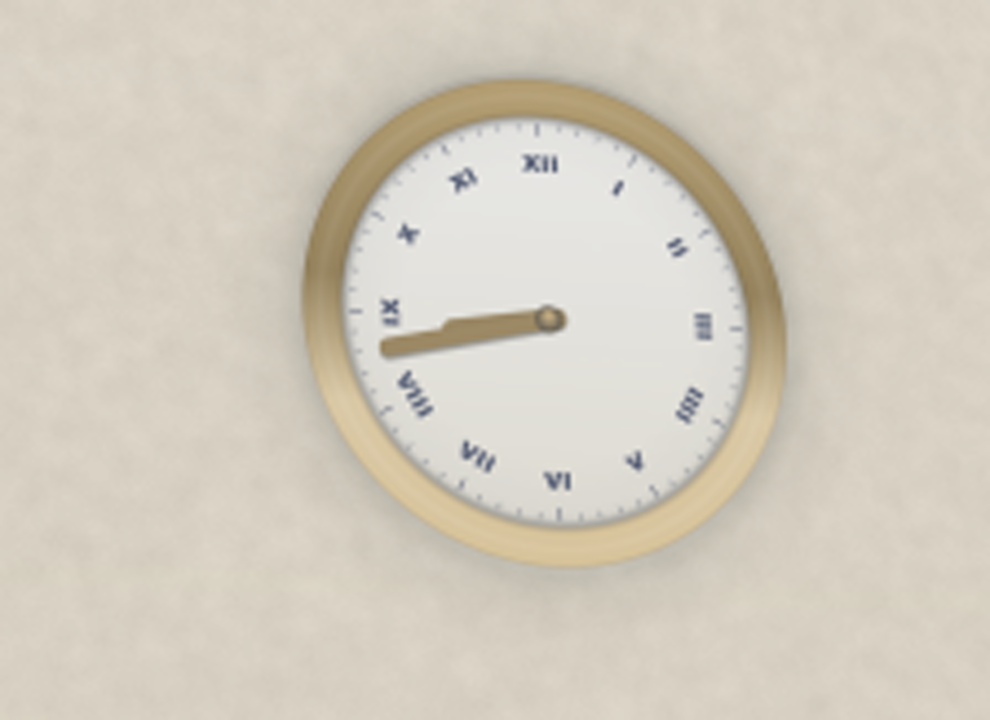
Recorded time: 8:43
